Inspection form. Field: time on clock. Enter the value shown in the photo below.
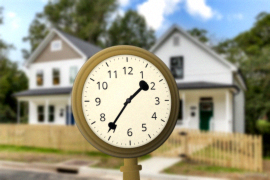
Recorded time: 1:36
